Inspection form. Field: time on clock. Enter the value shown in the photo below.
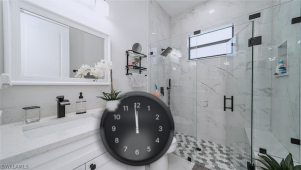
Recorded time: 11:59
